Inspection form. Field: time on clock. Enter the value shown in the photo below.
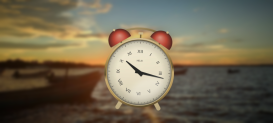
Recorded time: 10:17
